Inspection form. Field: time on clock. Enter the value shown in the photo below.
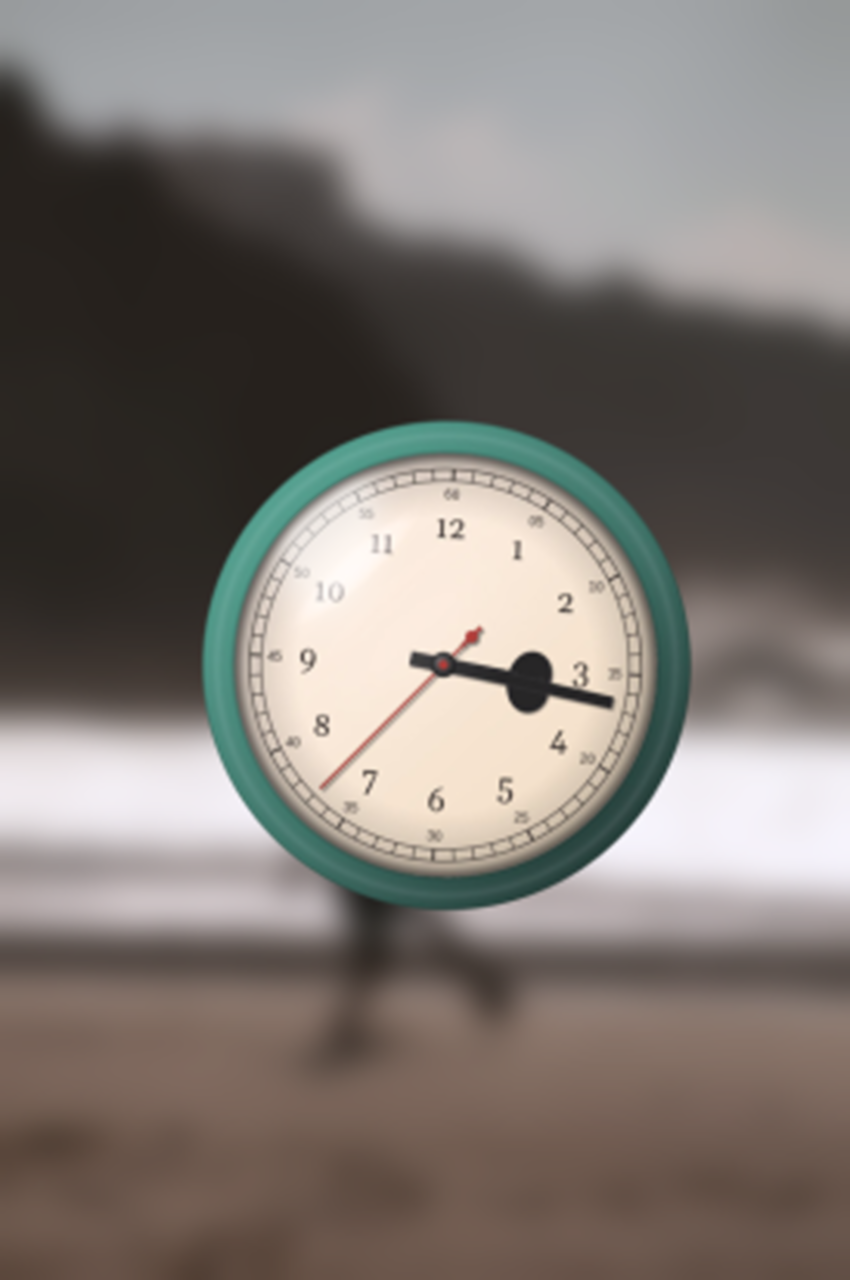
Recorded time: 3:16:37
